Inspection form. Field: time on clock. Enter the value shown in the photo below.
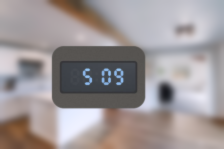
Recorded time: 5:09
